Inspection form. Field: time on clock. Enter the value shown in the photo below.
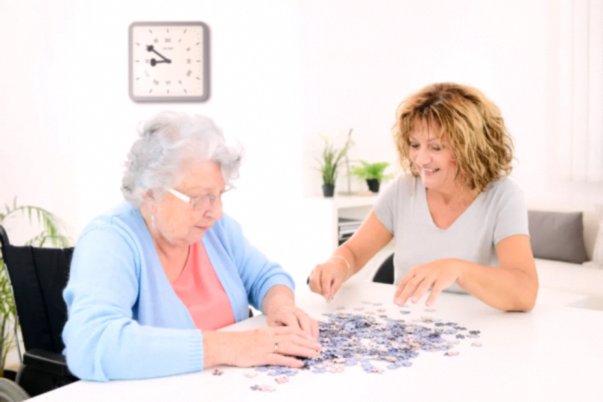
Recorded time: 8:51
